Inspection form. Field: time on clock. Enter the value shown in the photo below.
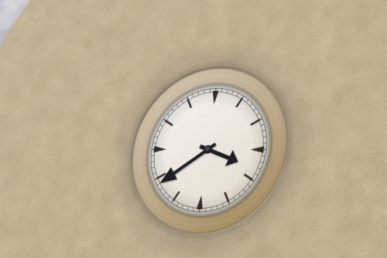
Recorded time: 3:39
